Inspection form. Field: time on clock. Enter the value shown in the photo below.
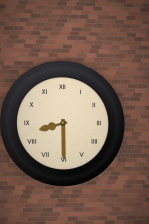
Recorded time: 8:30
